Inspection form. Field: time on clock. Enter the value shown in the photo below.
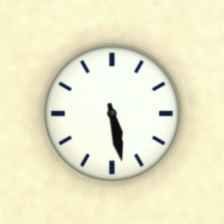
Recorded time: 5:28
